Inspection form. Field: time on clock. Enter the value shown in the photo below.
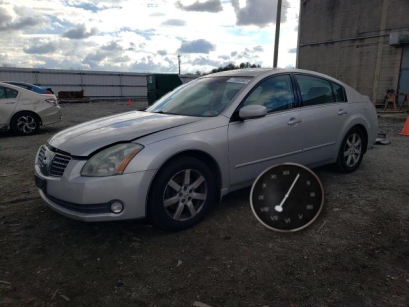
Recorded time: 7:05
